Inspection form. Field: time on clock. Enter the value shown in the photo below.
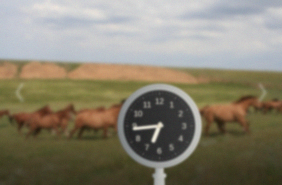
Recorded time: 6:44
